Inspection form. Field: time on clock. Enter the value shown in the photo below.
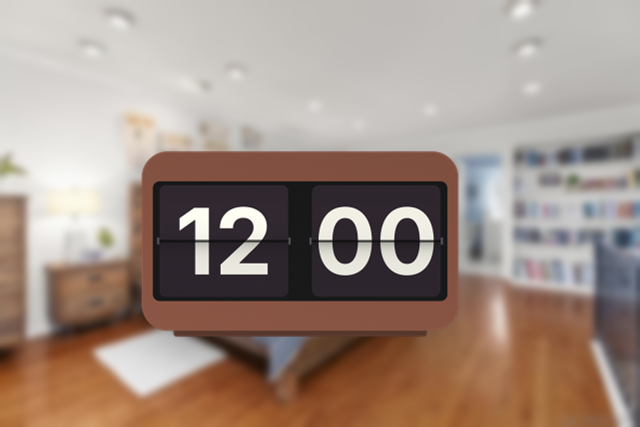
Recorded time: 12:00
